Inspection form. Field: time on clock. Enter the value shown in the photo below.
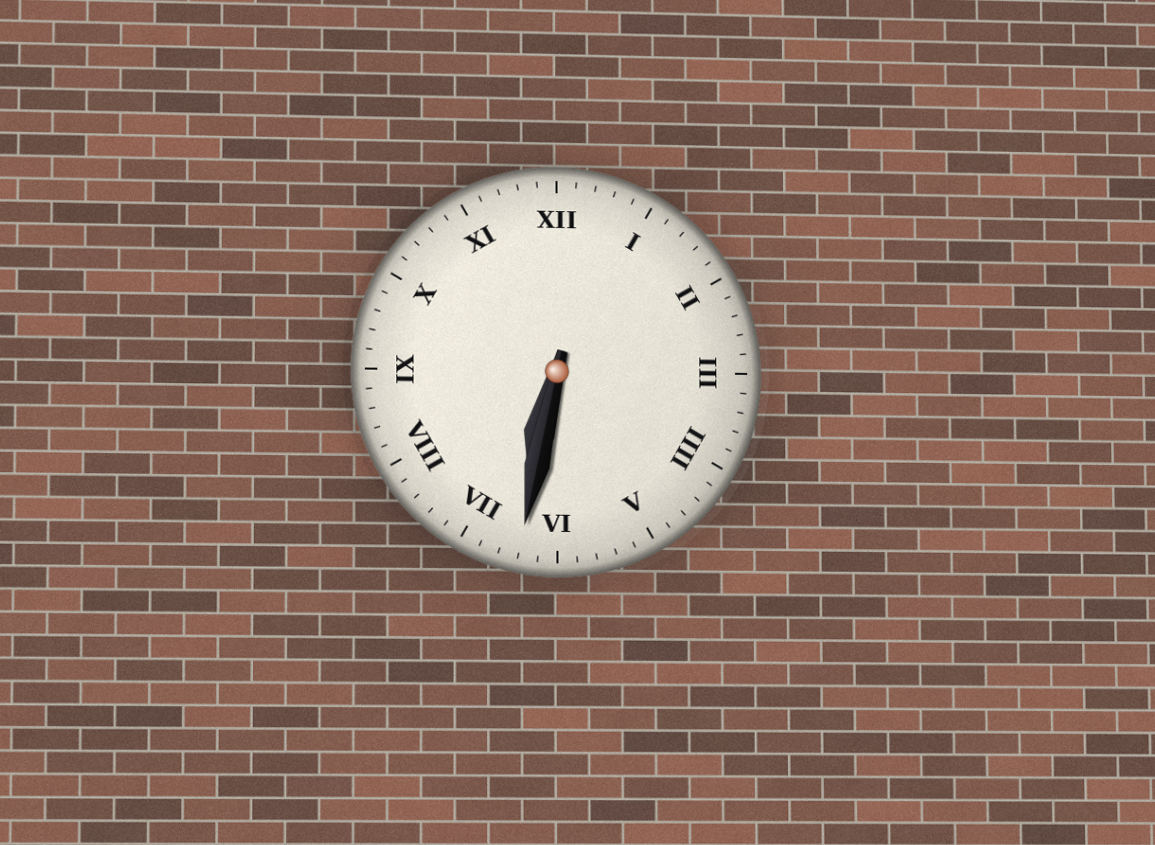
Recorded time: 6:32
